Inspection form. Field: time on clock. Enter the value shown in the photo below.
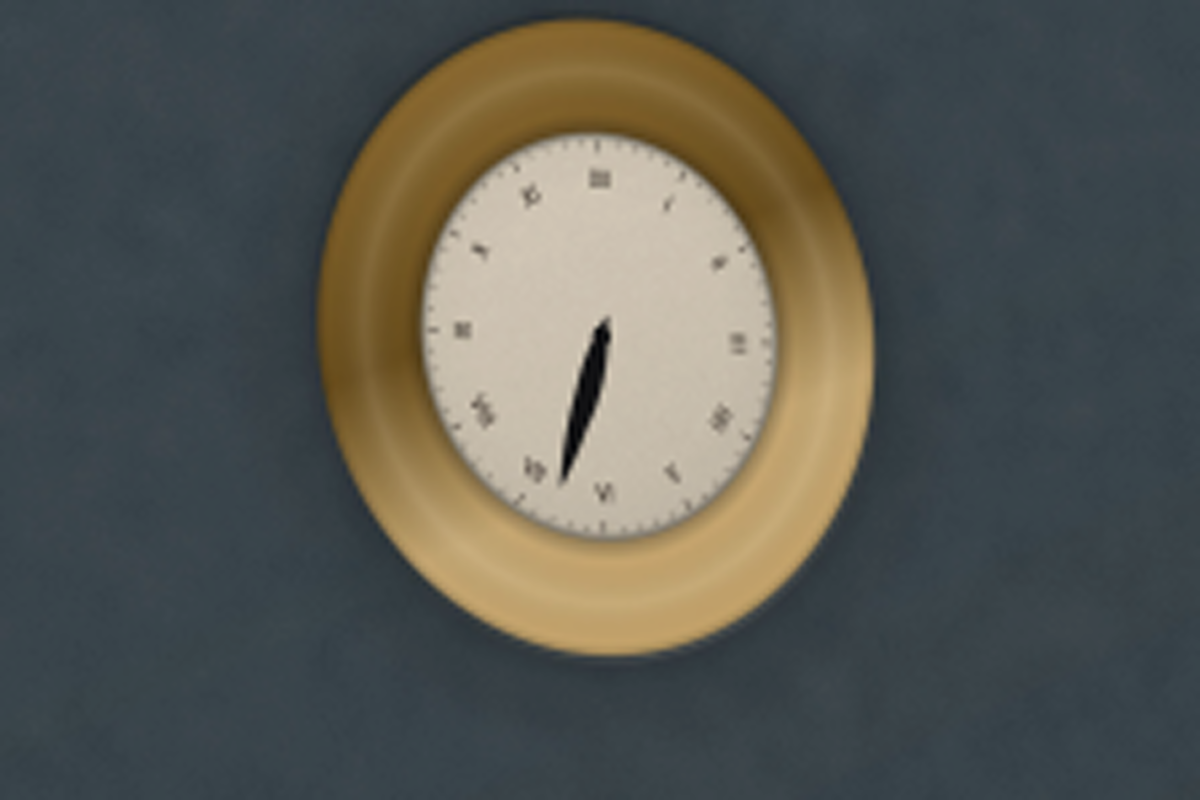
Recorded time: 6:33
